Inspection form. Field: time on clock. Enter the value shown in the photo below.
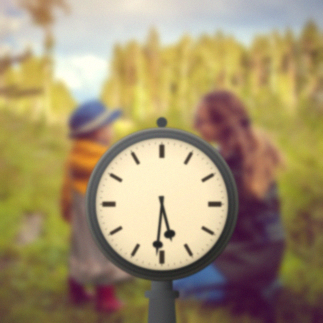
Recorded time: 5:31
